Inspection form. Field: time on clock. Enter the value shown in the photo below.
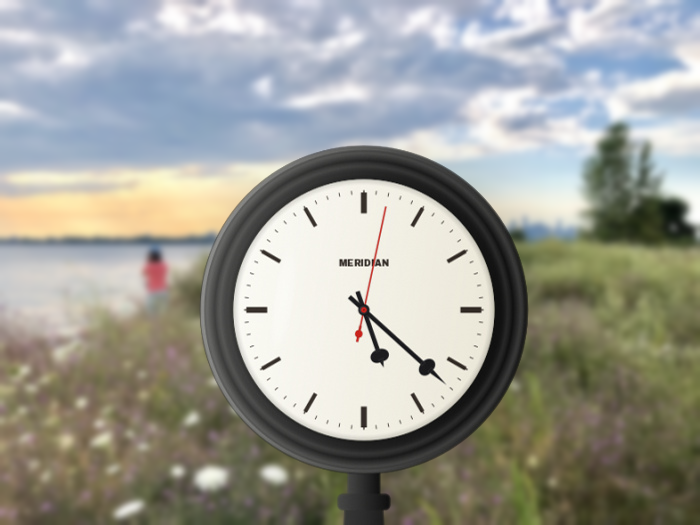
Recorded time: 5:22:02
